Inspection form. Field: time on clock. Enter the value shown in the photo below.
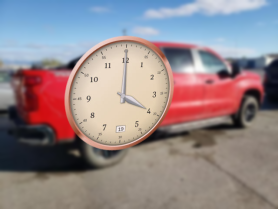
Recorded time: 4:00
